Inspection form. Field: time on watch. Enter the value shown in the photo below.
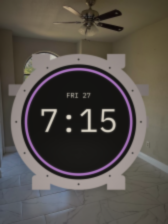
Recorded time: 7:15
